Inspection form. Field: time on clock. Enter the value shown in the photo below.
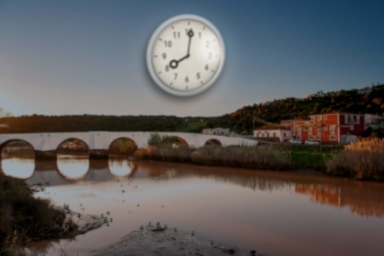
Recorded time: 8:01
